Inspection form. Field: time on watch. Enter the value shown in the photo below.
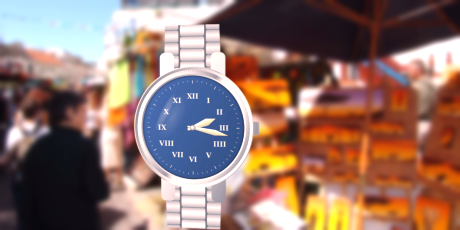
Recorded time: 2:17
